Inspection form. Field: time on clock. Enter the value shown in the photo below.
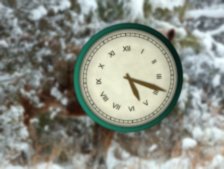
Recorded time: 5:19
